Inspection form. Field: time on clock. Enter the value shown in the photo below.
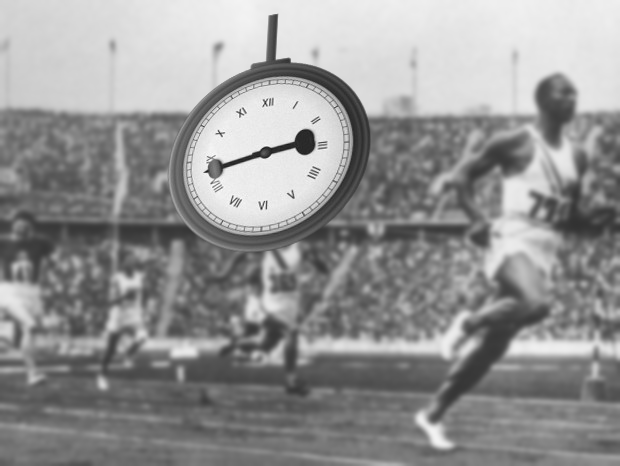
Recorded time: 2:43
